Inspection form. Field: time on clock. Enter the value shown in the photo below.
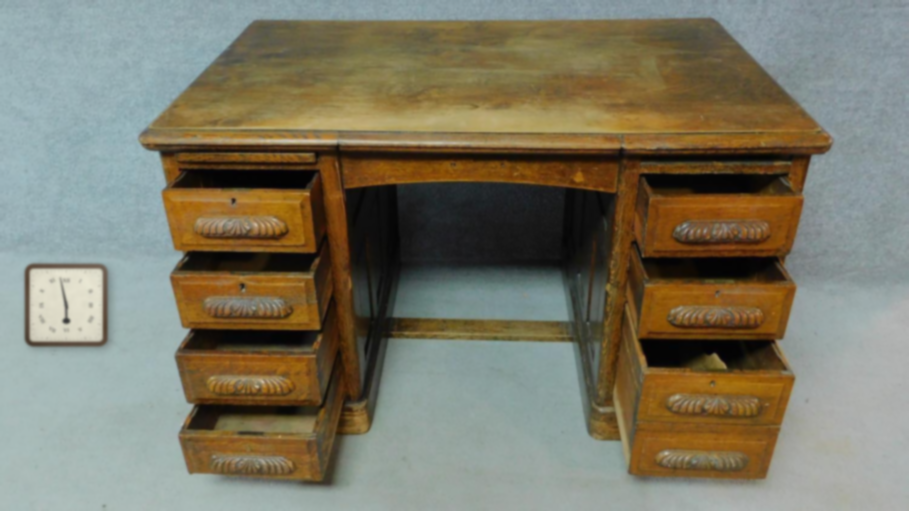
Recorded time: 5:58
